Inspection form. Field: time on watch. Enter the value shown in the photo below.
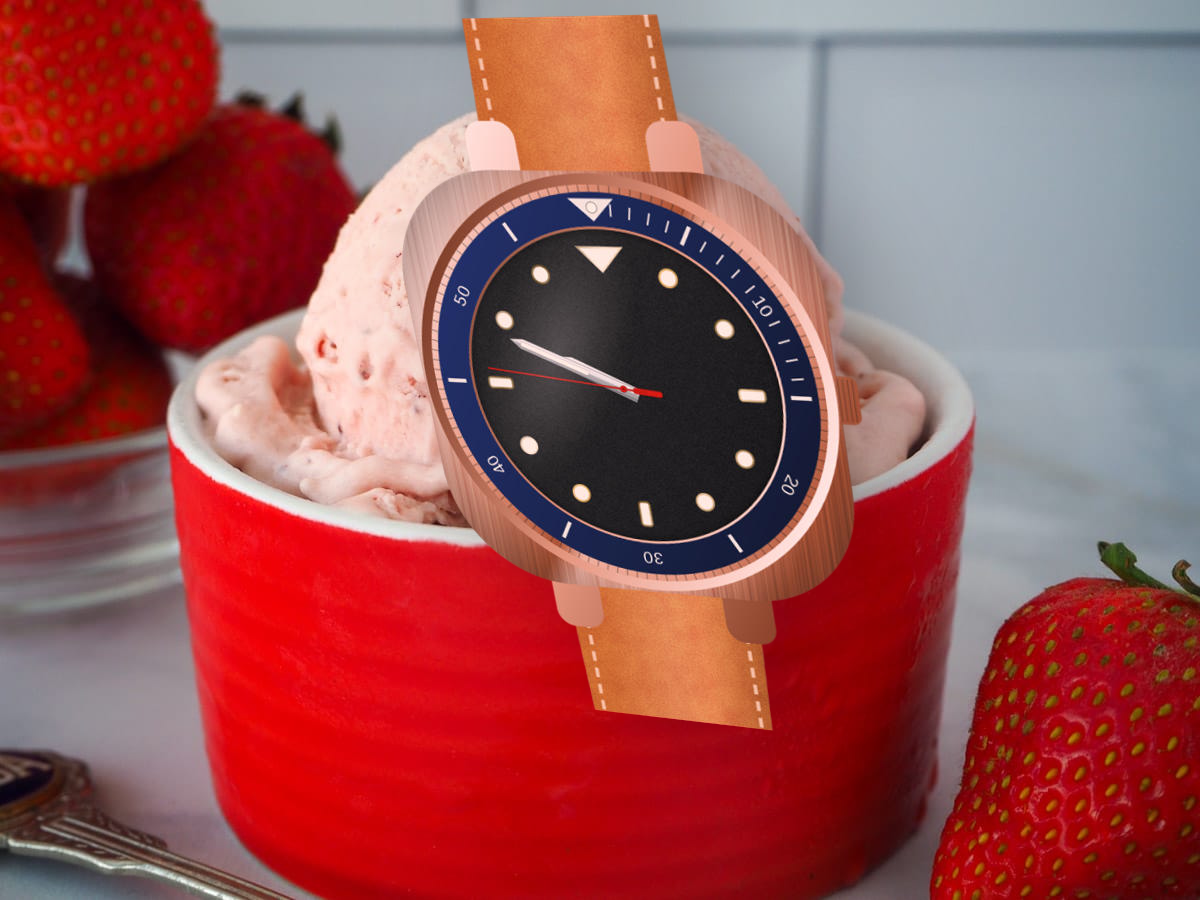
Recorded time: 9:48:46
